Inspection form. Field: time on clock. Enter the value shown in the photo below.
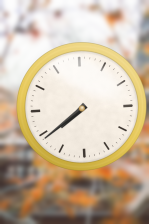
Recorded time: 7:39
